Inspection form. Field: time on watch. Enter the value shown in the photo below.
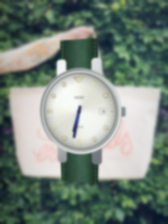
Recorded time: 6:32
